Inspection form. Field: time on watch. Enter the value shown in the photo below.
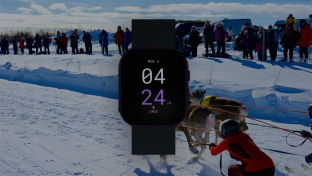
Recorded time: 4:24
